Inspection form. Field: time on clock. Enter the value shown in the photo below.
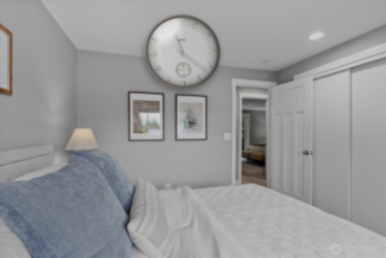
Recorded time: 11:22
